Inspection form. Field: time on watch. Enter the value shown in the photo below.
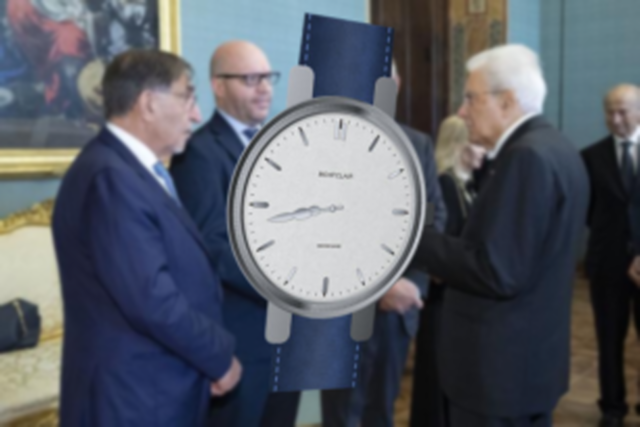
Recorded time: 8:43
